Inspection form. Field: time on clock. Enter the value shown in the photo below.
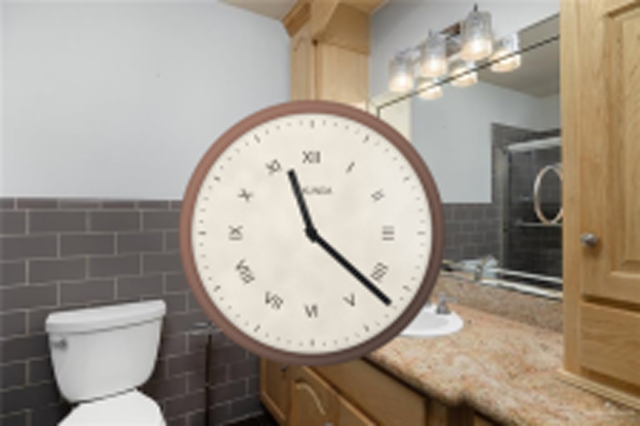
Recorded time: 11:22
